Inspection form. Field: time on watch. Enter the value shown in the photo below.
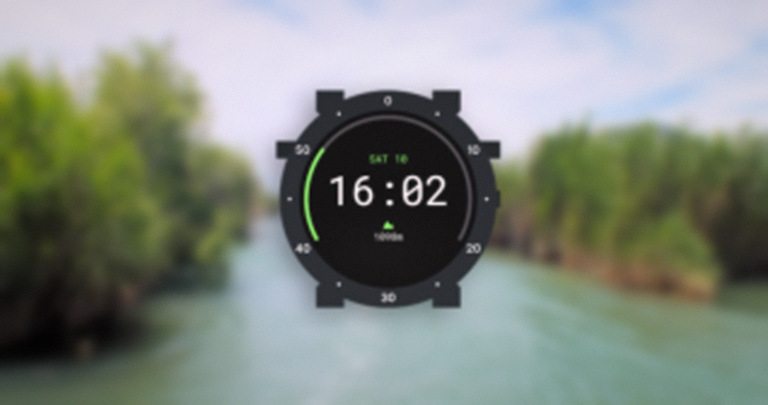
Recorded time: 16:02
